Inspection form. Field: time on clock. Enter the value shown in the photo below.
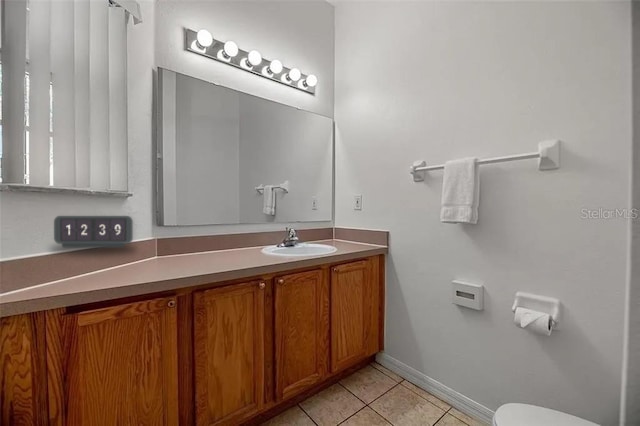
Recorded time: 12:39
